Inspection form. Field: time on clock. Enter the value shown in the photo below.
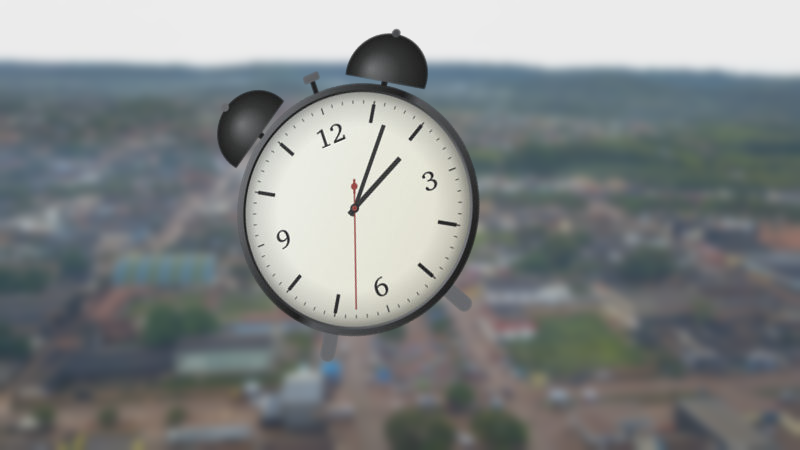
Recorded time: 2:06:33
